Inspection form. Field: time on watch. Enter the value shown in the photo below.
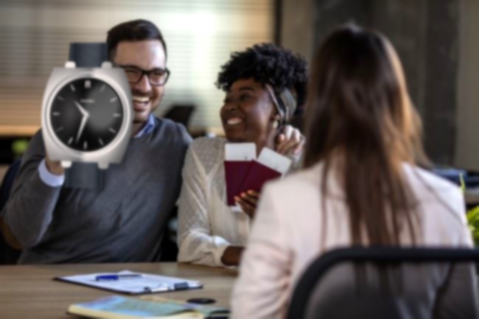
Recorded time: 10:33
